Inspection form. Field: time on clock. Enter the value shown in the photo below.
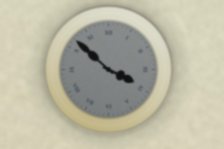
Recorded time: 3:52
